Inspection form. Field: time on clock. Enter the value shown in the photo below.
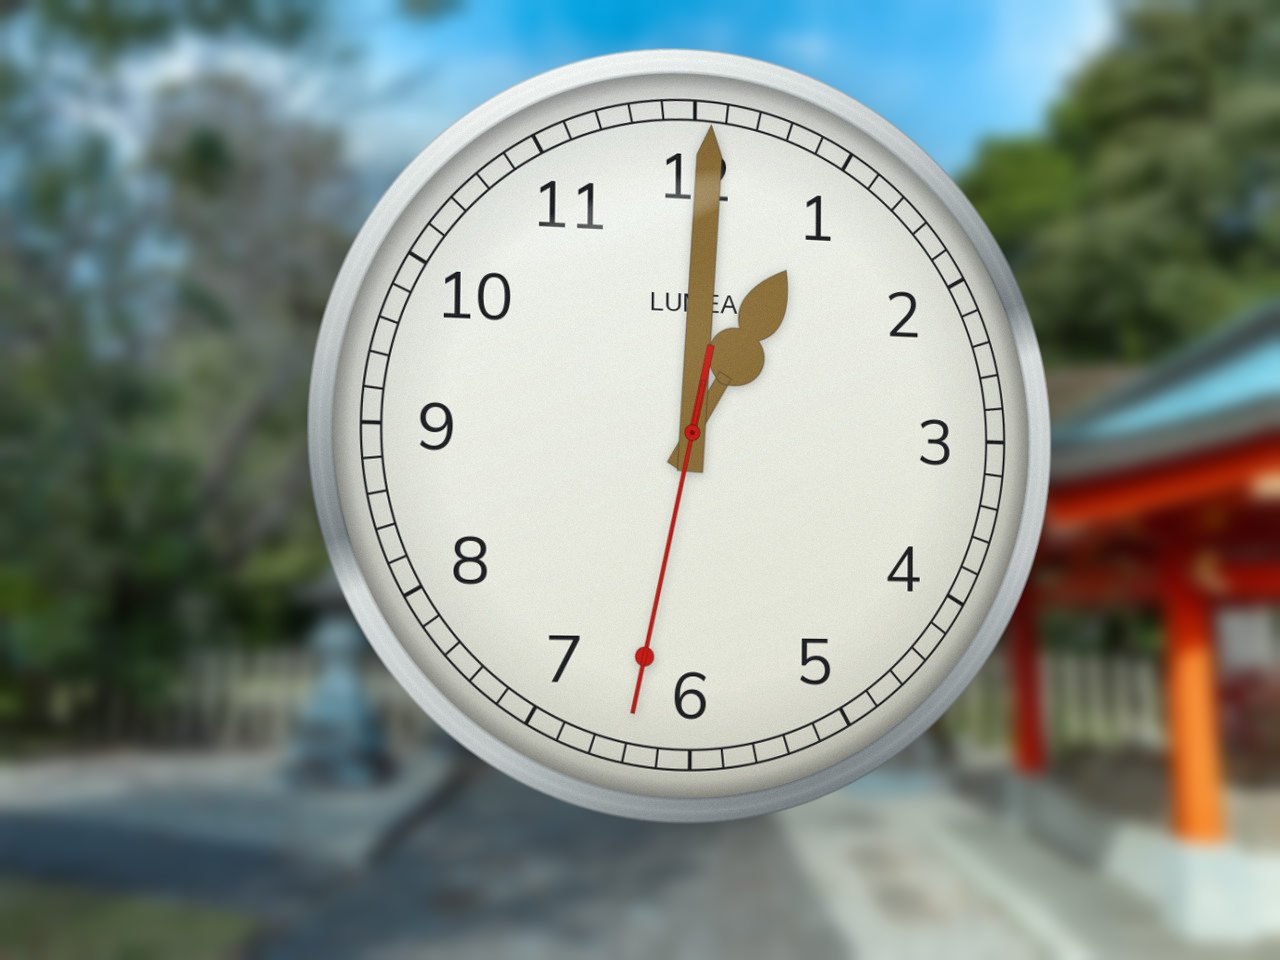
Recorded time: 1:00:32
